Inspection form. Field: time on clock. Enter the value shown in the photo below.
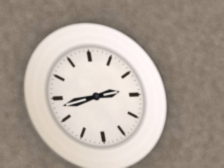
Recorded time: 2:43
